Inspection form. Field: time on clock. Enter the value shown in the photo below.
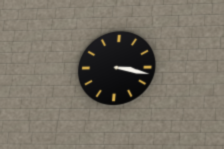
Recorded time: 3:17
